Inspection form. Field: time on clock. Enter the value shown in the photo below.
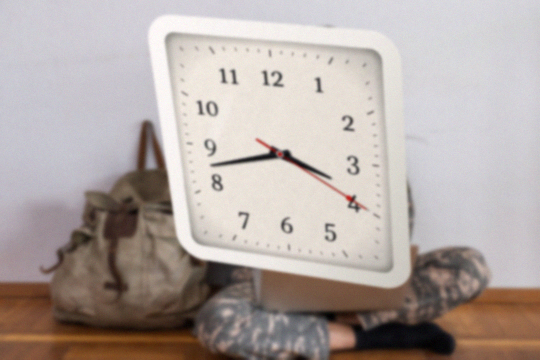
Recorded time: 3:42:20
